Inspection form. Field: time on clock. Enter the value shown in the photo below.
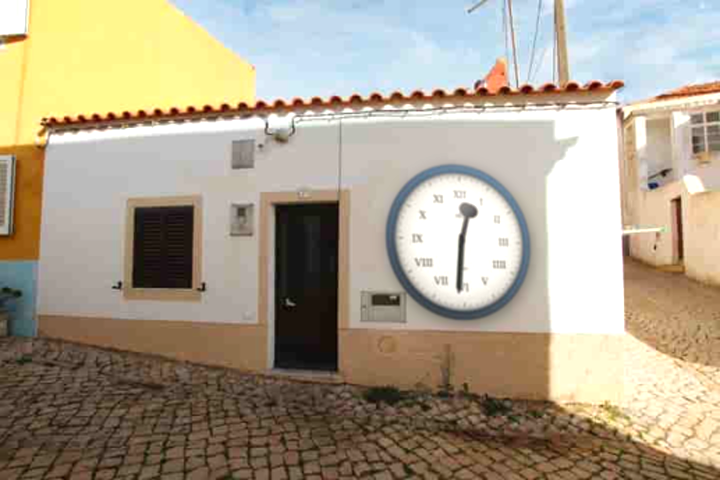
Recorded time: 12:31
